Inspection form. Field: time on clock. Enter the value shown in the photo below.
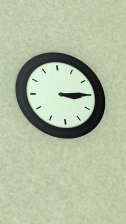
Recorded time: 3:15
